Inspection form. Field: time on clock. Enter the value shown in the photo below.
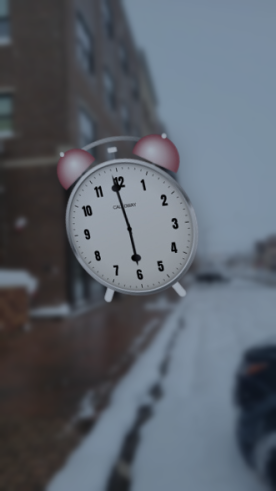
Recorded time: 5:59
